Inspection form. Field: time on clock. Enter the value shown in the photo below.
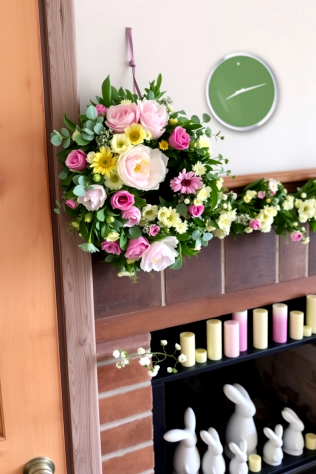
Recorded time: 8:13
